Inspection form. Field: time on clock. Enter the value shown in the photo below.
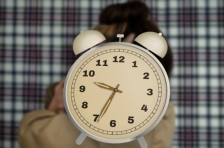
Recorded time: 9:34
